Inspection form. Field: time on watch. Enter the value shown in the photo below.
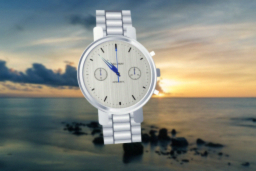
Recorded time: 10:53
